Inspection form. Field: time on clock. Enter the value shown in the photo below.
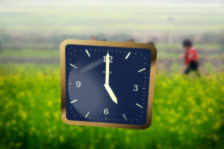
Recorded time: 5:00
